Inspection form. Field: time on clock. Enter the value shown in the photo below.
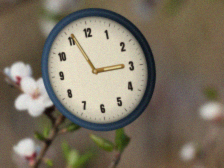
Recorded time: 2:56
